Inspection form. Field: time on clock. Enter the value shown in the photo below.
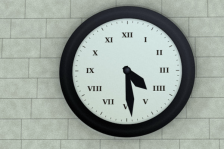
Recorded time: 4:29
